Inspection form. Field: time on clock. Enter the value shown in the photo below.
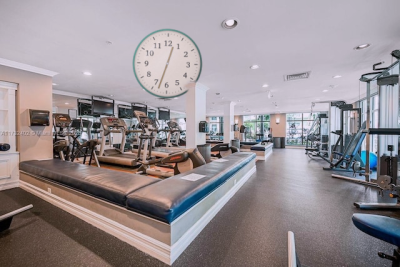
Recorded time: 12:33
